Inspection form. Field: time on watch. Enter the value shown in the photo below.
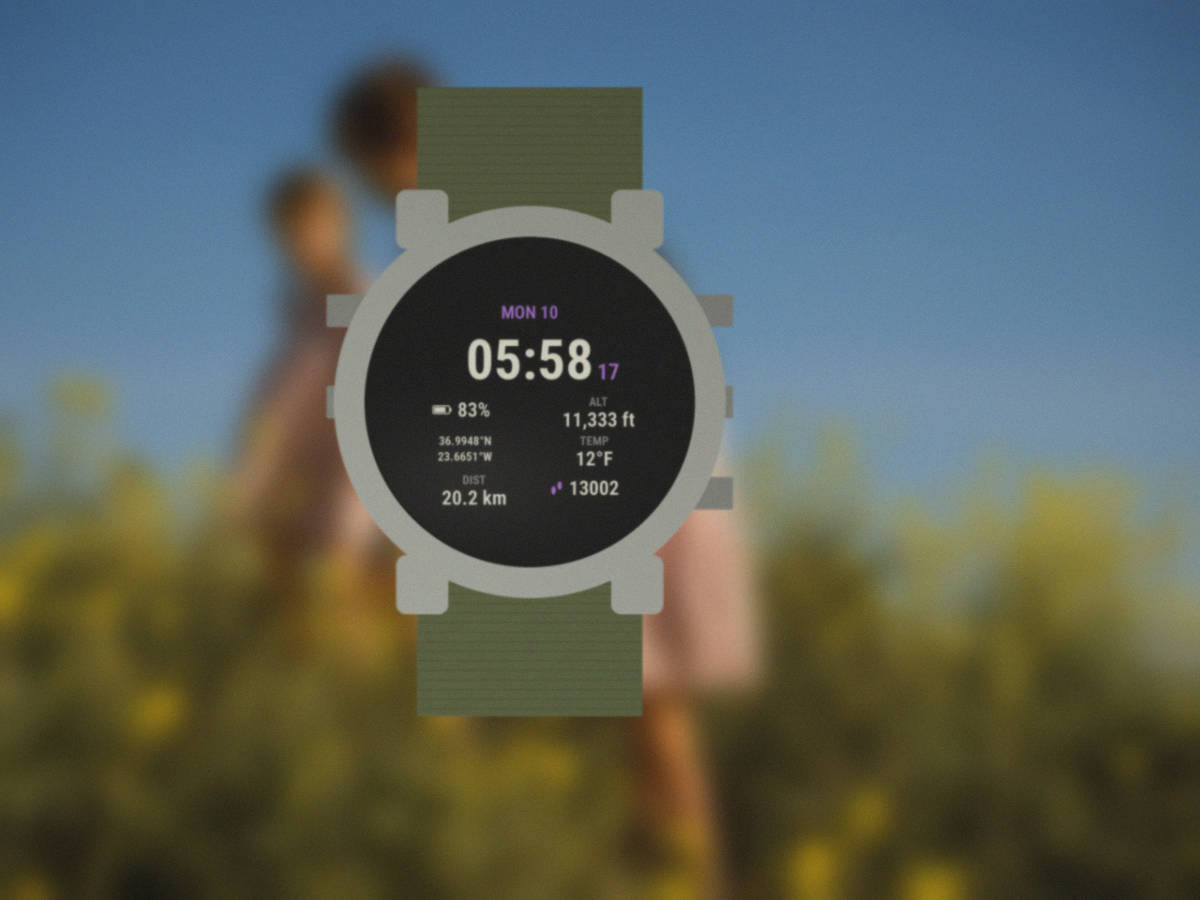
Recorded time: 5:58:17
